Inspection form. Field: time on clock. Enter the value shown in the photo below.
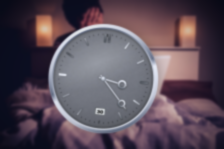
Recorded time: 3:23
